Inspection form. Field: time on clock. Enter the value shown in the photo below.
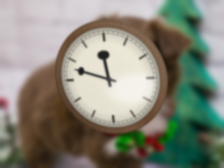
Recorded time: 11:48
